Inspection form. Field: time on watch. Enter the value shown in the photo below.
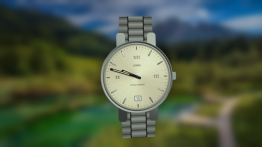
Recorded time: 9:48
